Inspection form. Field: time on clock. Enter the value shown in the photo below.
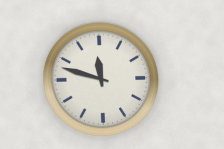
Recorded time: 11:48
